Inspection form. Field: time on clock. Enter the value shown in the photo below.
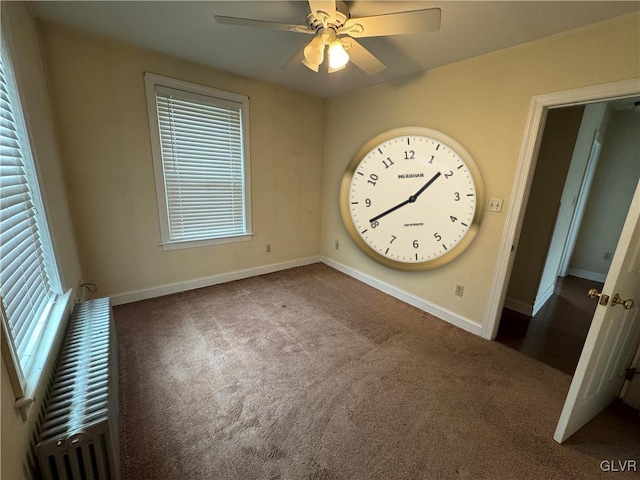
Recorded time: 1:41
